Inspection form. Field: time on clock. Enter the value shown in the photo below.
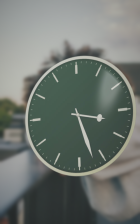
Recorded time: 3:27
